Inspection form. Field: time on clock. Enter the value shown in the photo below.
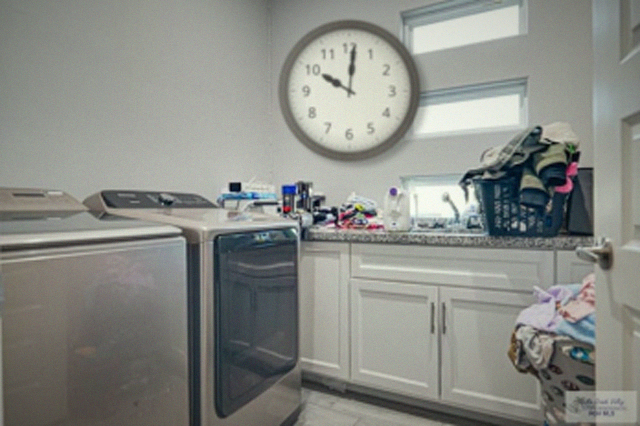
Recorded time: 10:01
